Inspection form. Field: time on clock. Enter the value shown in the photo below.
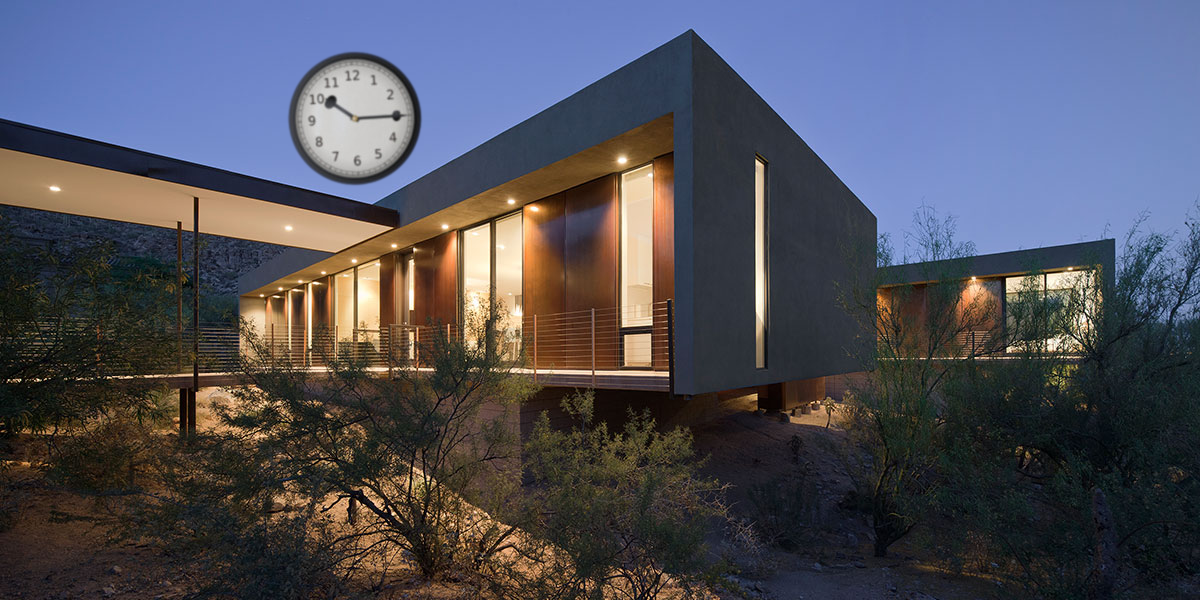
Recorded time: 10:15
